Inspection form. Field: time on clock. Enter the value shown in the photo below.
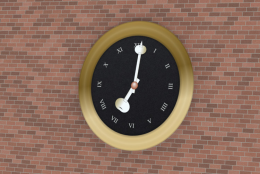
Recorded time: 7:01
